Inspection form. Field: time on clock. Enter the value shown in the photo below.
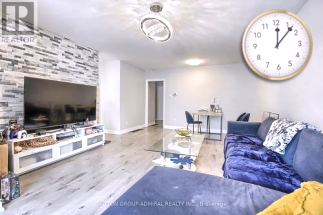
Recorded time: 12:07
